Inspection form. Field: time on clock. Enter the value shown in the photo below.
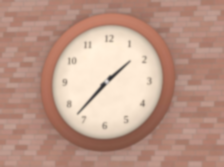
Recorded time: 1:37
